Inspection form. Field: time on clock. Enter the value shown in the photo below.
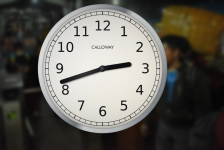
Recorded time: 2:42
